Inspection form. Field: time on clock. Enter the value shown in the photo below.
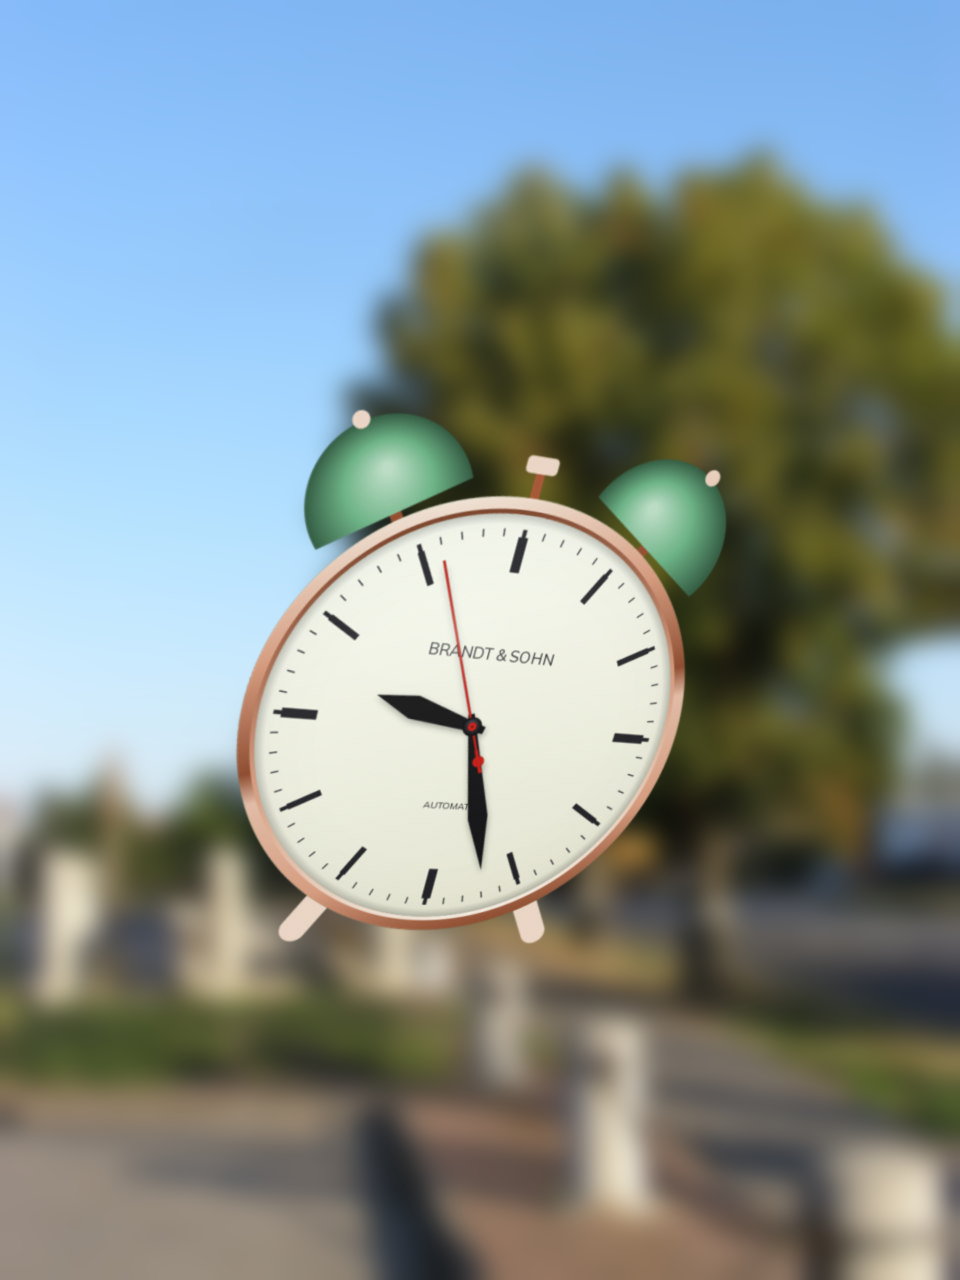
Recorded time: 9:26:56
